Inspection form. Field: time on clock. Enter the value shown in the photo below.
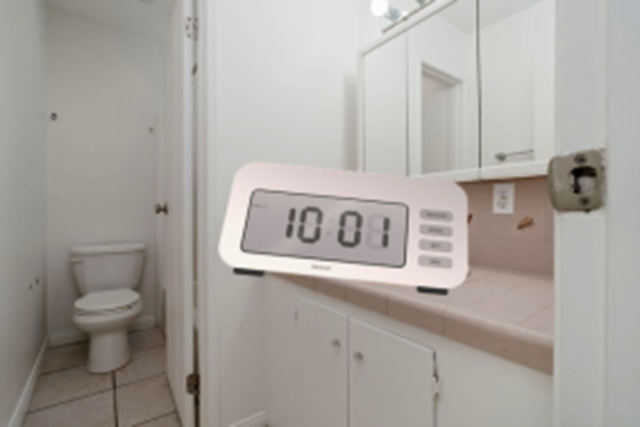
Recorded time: 10:01
